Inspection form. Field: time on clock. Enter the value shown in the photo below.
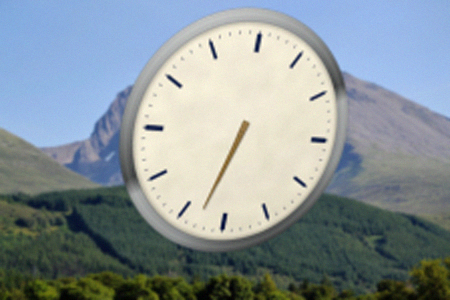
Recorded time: 6:33
